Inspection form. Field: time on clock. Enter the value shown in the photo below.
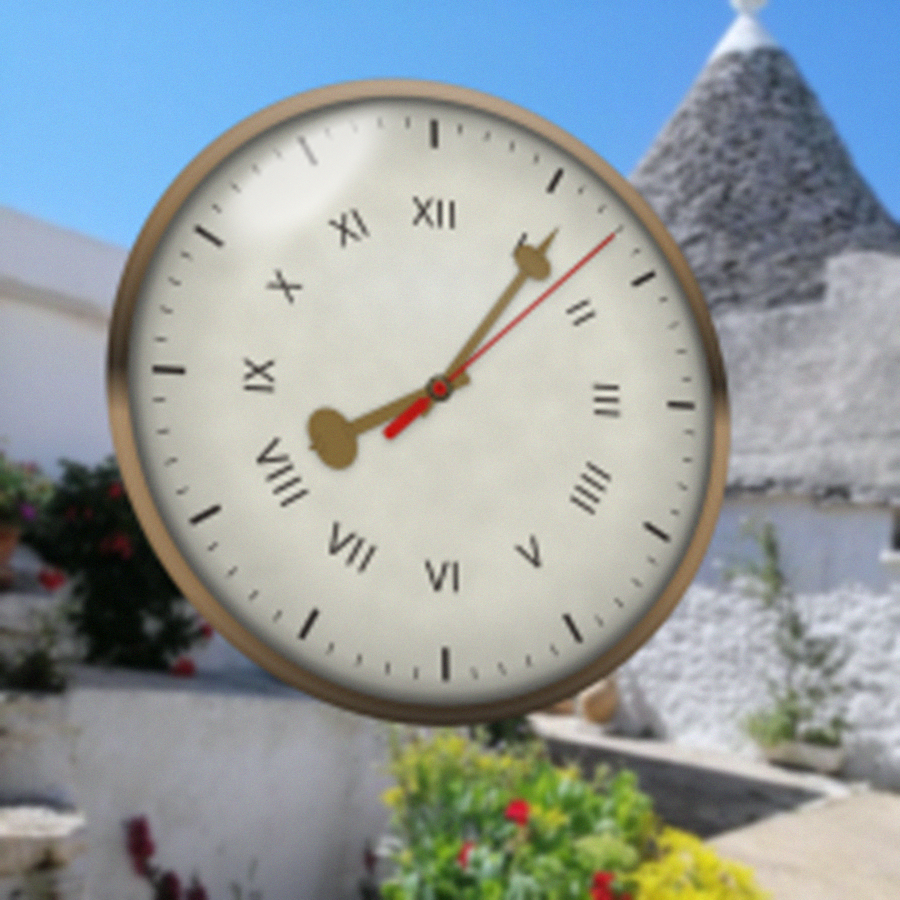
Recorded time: 8:06:08
